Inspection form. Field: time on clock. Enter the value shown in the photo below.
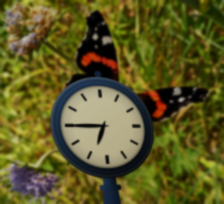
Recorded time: 6:45
